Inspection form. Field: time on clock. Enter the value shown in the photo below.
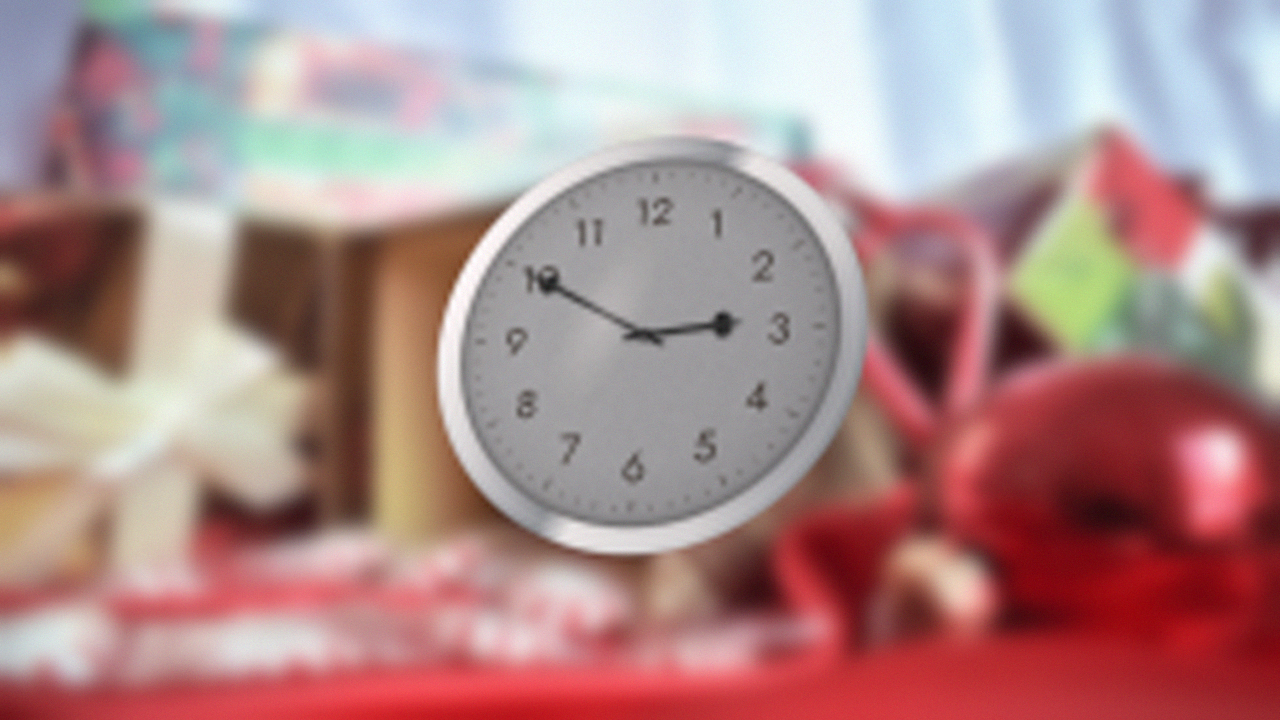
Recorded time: 2:50
